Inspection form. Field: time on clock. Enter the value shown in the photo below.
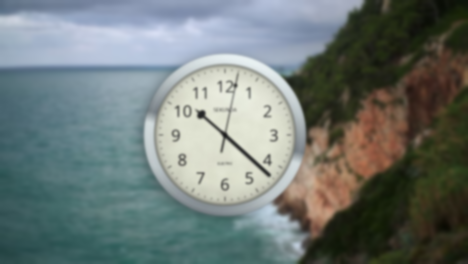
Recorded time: 10:22:02
